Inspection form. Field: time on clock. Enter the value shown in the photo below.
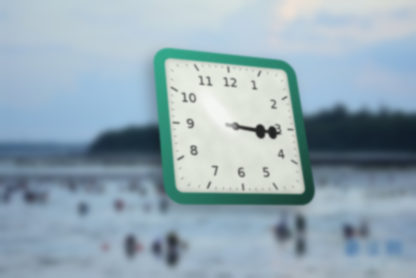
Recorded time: 3:16
